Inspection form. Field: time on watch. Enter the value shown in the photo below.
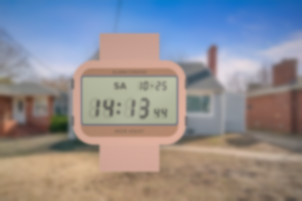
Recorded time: 14:13
